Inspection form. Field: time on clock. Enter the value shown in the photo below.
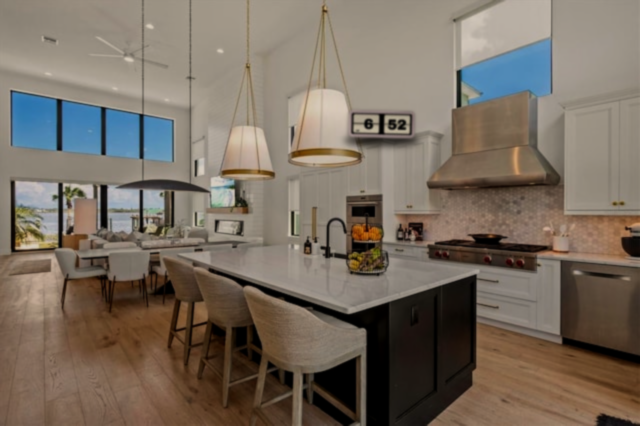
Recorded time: 6:52
